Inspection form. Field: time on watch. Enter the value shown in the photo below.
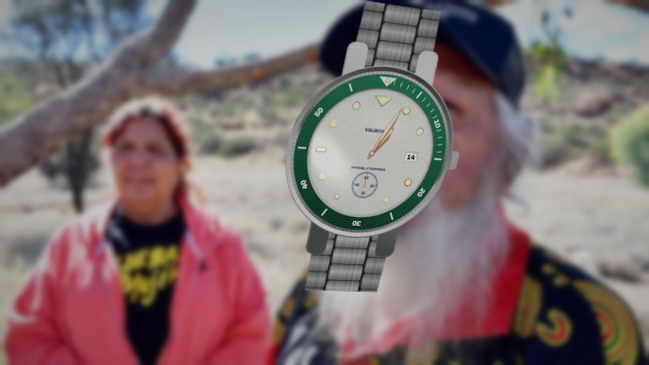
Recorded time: 1:04
